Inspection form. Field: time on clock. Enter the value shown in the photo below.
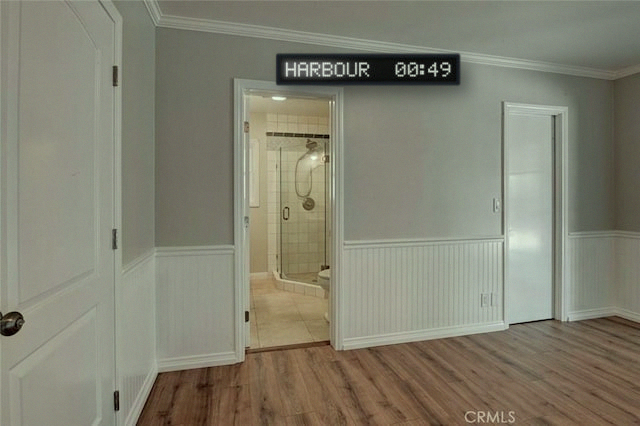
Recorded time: 0:49
